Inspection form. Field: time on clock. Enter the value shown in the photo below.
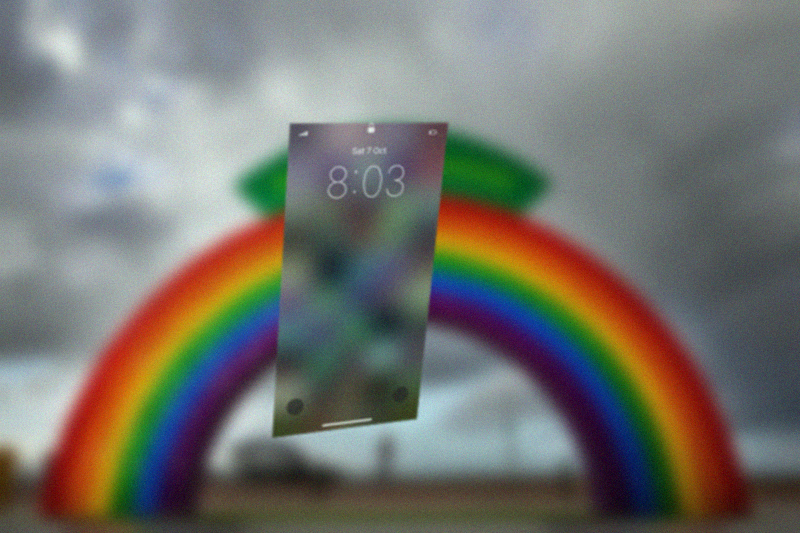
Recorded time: 8:03
